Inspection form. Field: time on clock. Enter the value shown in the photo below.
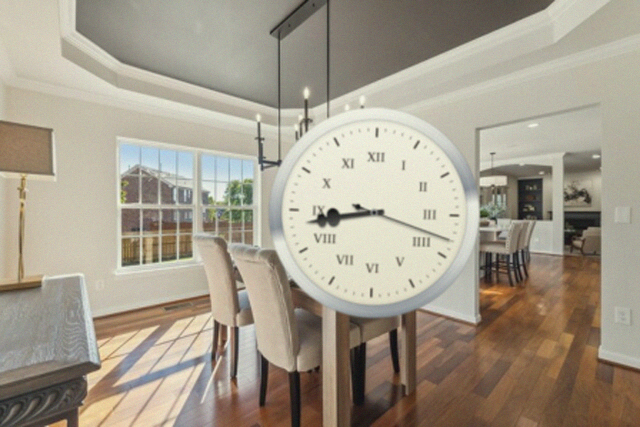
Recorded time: 8:43:18
